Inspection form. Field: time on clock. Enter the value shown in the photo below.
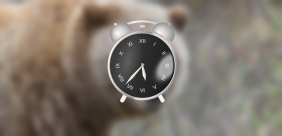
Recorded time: 5:37
